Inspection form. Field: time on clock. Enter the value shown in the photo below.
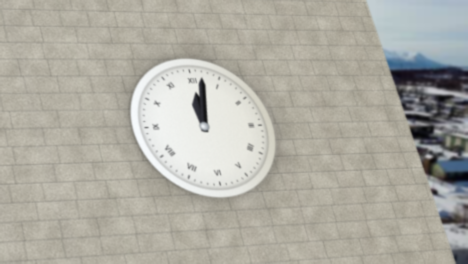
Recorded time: 12:02
